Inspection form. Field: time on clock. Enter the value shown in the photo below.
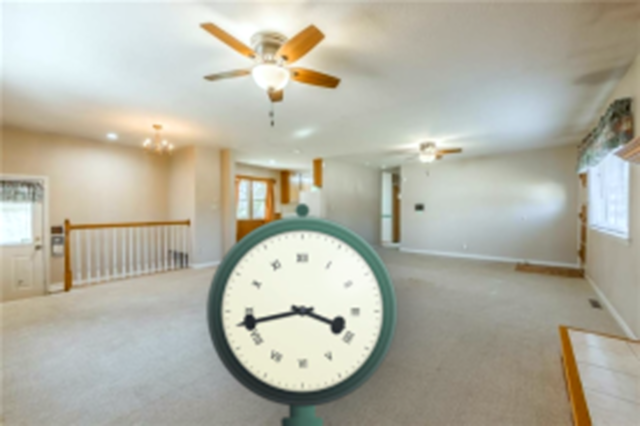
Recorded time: 3:43
